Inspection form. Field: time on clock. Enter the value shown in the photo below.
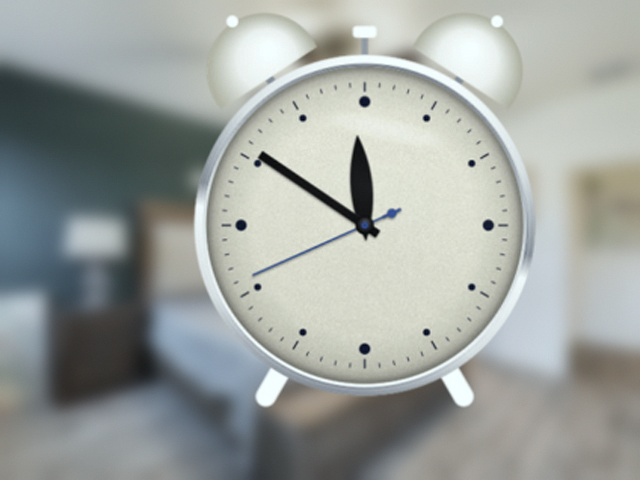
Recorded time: 11:50:41
